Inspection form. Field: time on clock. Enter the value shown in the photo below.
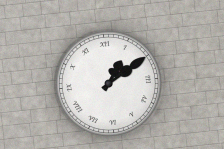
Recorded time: 1:10
